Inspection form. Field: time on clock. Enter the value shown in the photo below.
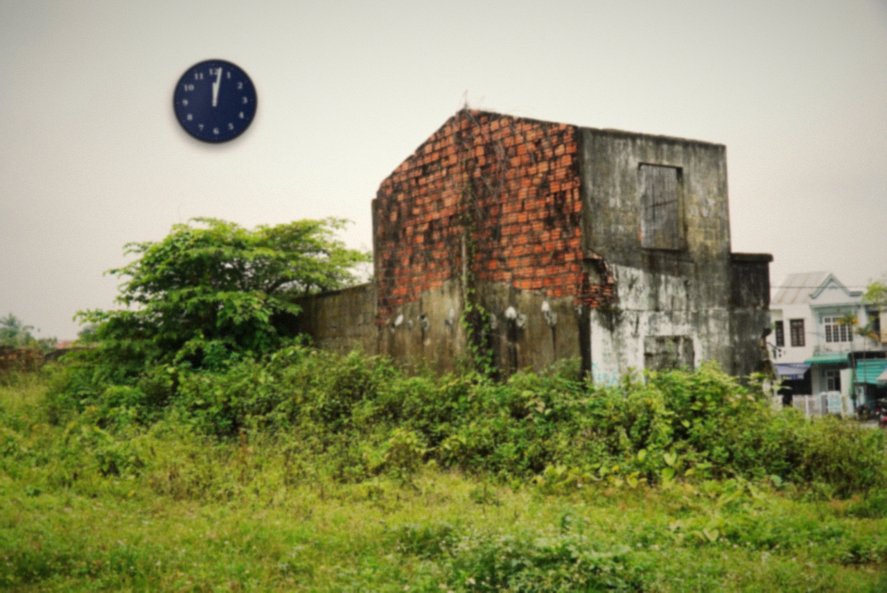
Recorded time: 12:02
